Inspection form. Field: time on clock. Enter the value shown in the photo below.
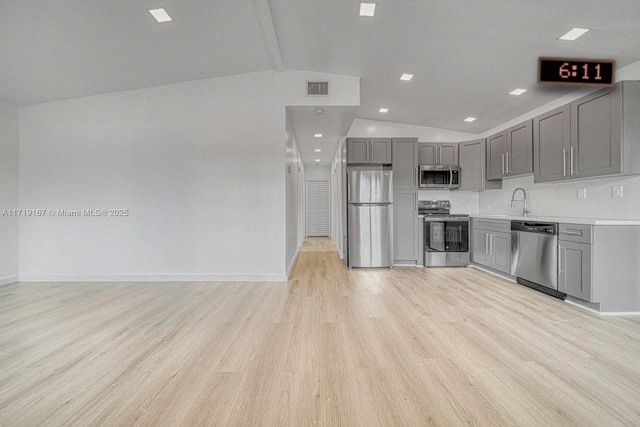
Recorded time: 6:11
